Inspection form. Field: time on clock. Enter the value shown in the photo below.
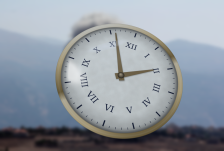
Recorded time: 1:56
